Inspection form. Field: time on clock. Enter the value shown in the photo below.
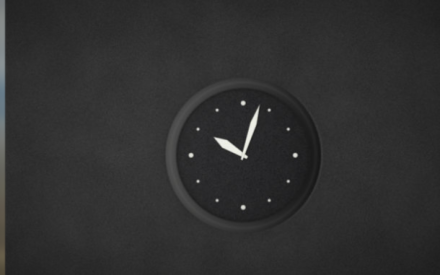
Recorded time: 10:03
